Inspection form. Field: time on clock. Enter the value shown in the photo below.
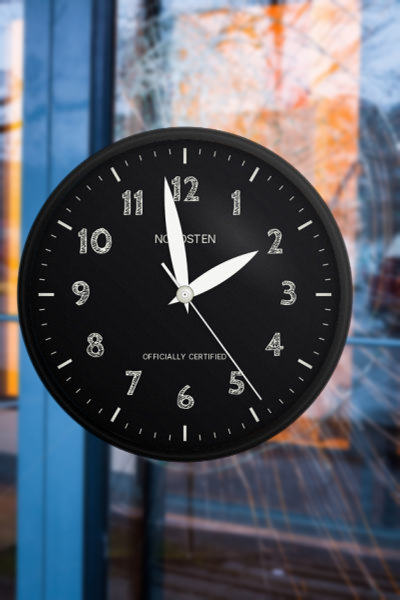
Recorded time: 1:58:24
